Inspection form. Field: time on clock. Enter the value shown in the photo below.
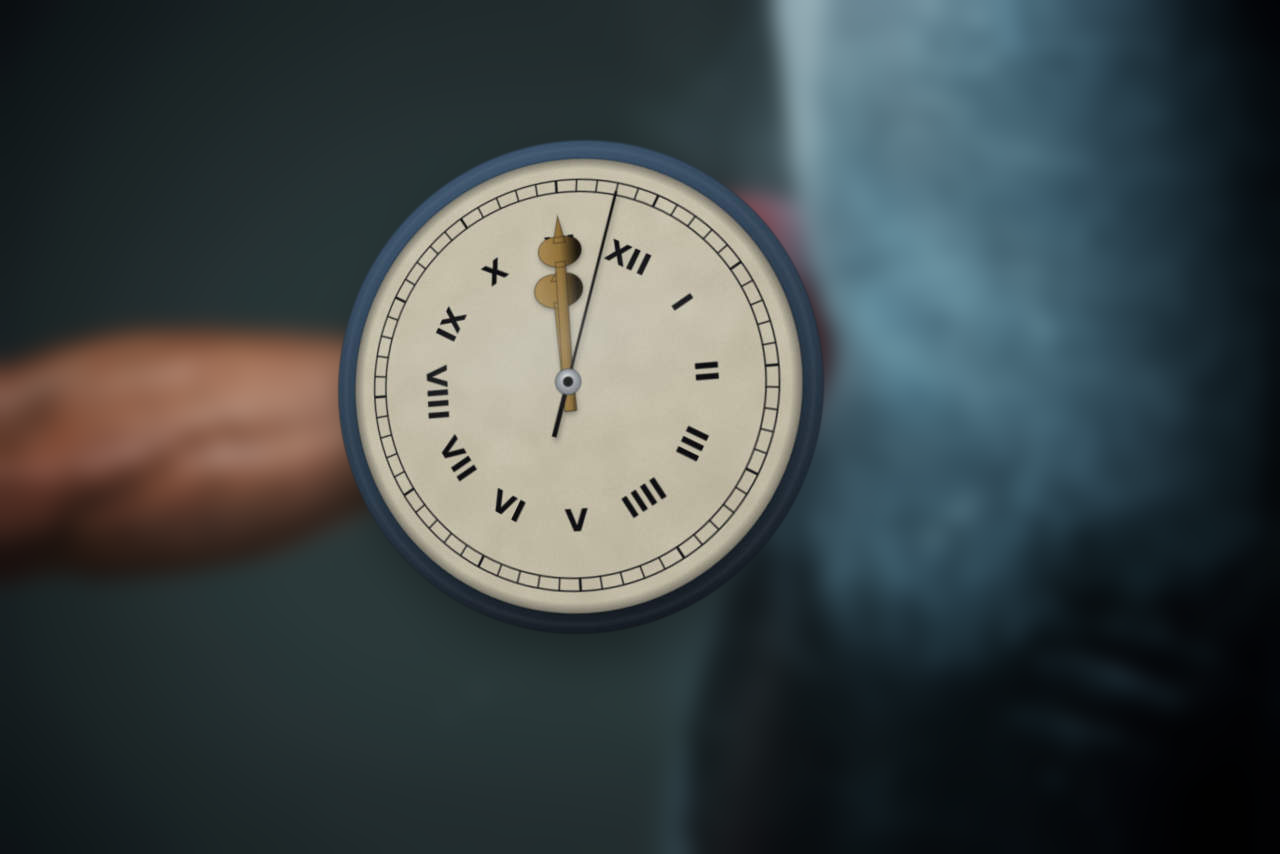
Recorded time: 10:54:58
